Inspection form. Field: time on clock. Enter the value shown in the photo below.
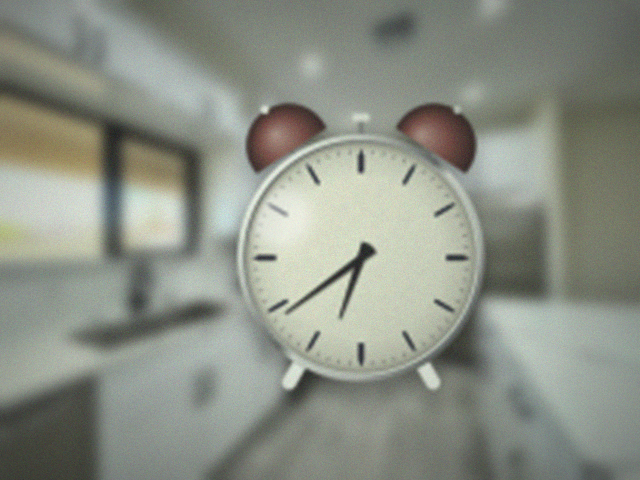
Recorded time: 6:39
